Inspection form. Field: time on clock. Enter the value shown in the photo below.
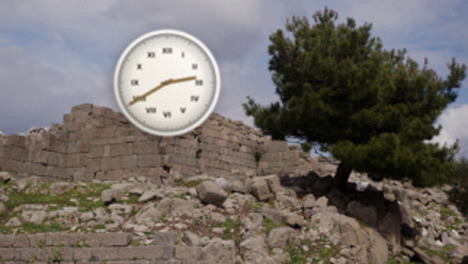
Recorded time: 2:40
